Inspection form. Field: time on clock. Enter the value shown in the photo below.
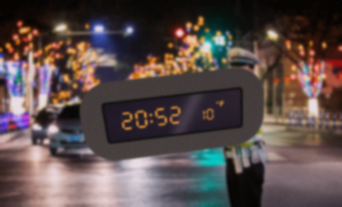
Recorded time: 20:52
